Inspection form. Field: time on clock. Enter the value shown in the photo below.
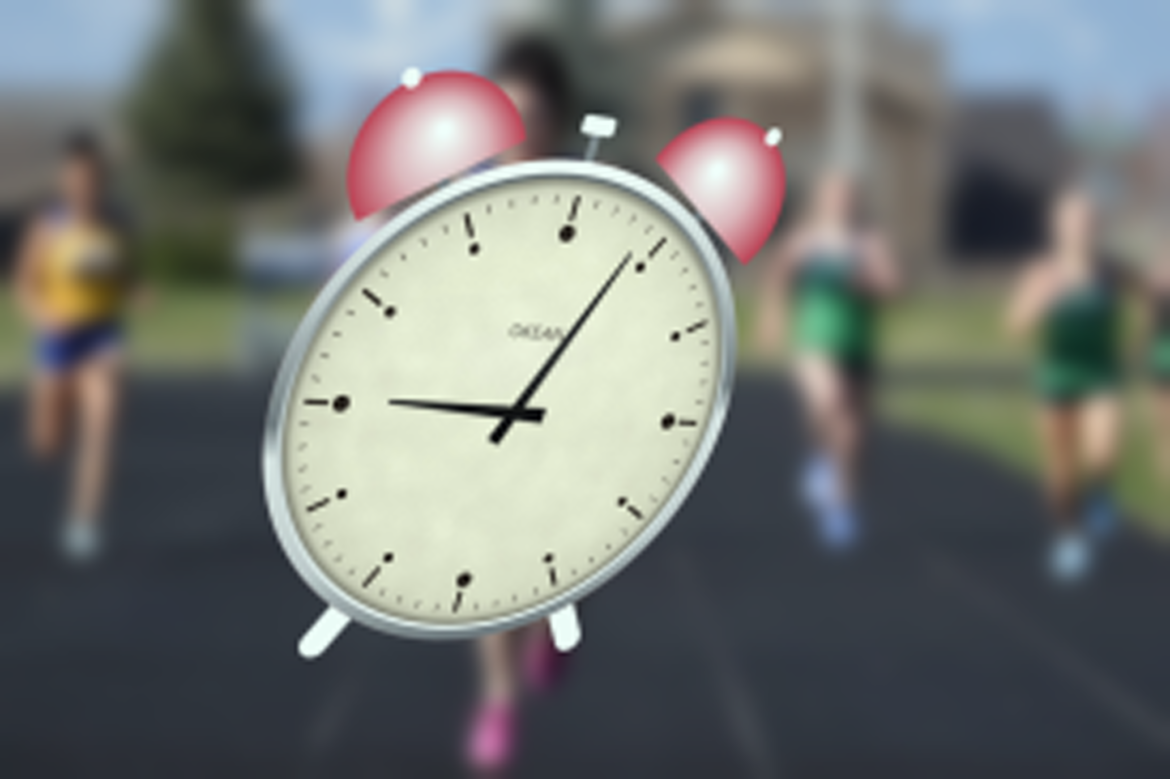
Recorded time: 9:04
